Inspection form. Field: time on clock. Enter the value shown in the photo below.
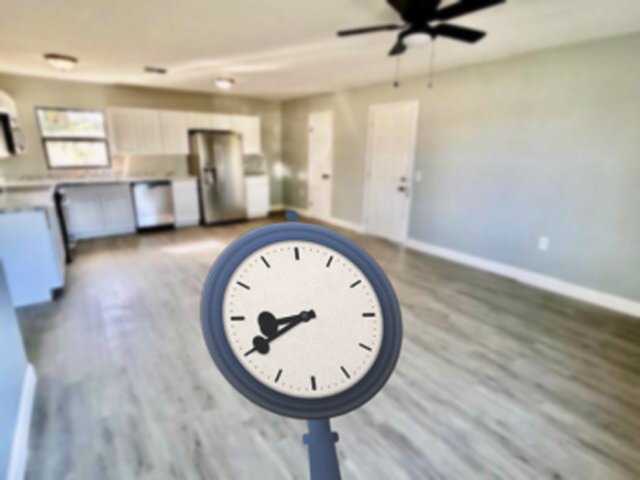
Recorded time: 8:40
